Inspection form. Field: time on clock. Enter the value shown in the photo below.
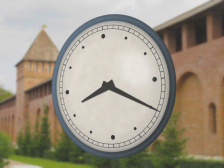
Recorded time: 8:20
